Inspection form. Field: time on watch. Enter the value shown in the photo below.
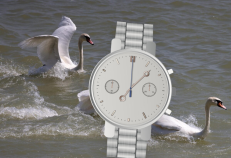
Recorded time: 7:07
